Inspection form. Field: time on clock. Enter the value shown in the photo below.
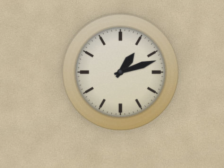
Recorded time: 1:12
